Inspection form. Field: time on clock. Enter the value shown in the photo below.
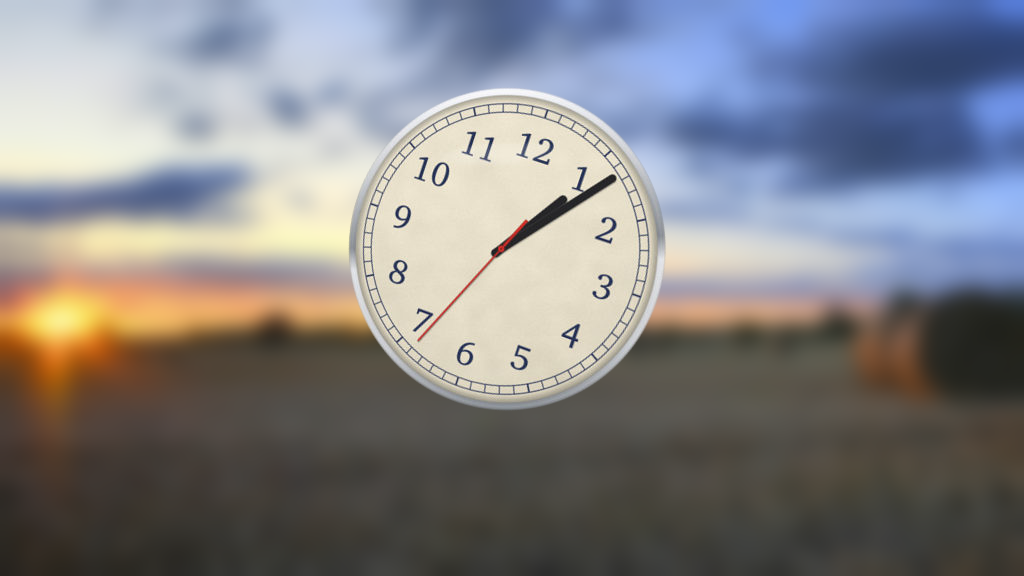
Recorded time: 1:06:34
